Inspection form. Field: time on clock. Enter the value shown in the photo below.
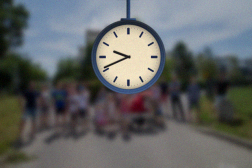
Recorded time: 9:41
